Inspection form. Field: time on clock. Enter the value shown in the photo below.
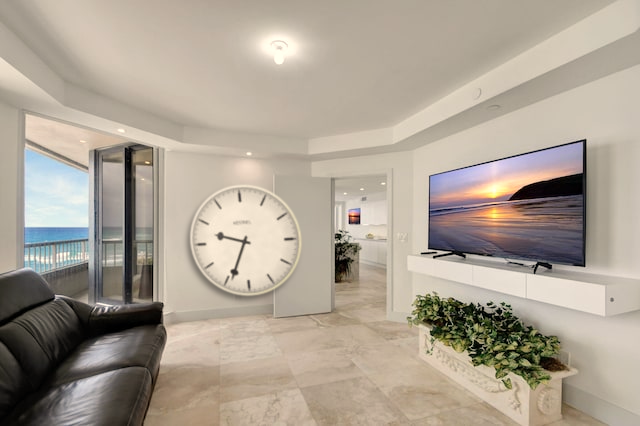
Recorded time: 9:34
